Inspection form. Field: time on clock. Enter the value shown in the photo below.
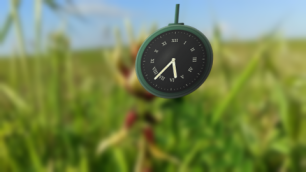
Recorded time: 5:37
